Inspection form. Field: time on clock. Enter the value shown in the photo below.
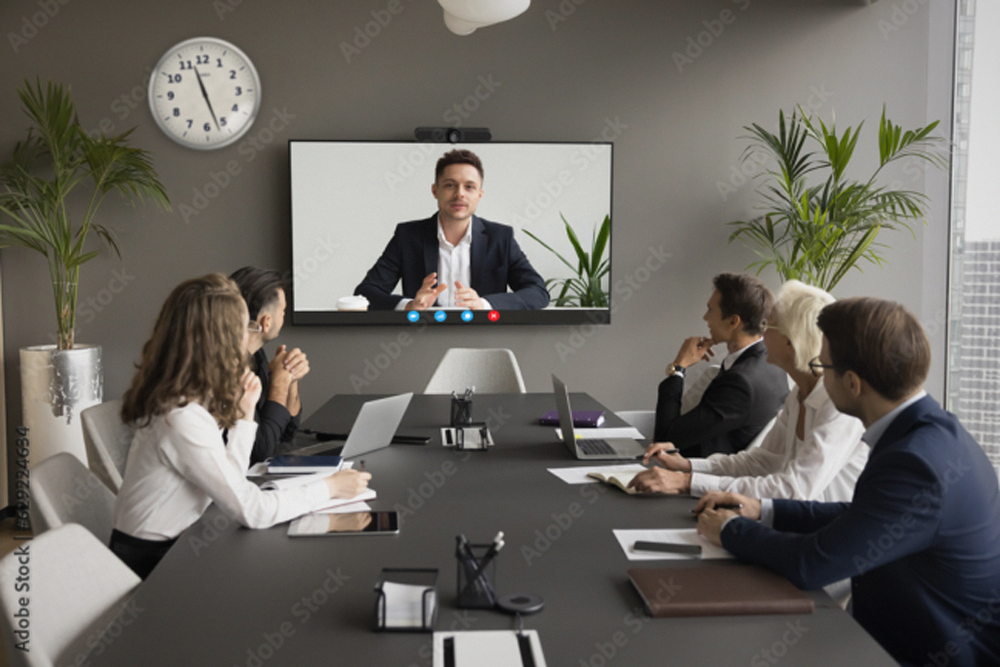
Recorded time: 11:27
